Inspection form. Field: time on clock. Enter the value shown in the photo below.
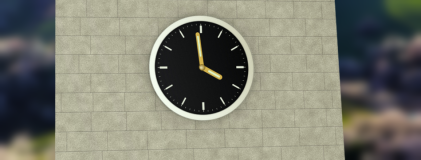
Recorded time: 3:59
